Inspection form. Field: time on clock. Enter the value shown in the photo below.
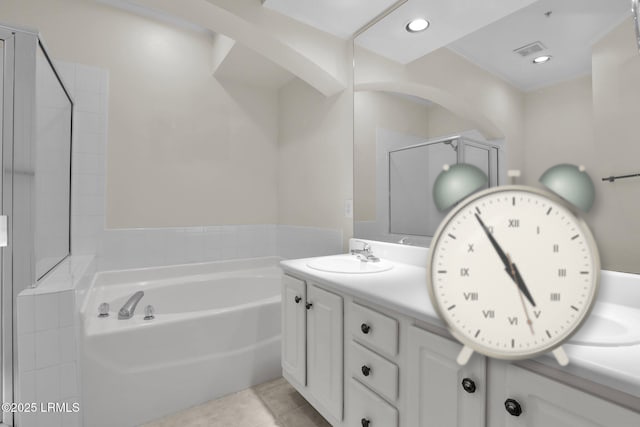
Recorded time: 4:54:27
